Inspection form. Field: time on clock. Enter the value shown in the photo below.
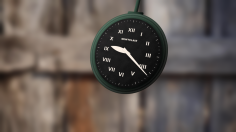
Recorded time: 9:21
